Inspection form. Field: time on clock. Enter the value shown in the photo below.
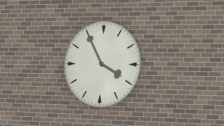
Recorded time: 3:55
